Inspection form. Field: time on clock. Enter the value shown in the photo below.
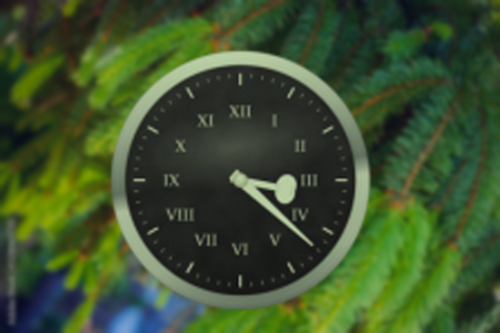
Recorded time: 3:22
